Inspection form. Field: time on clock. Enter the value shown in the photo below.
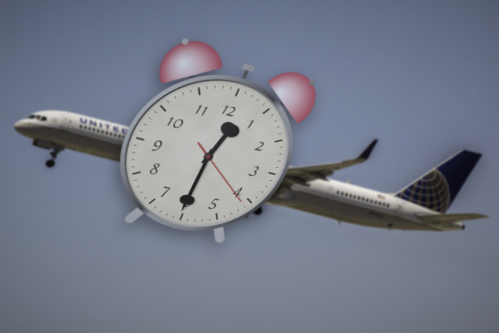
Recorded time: 12:30:21
